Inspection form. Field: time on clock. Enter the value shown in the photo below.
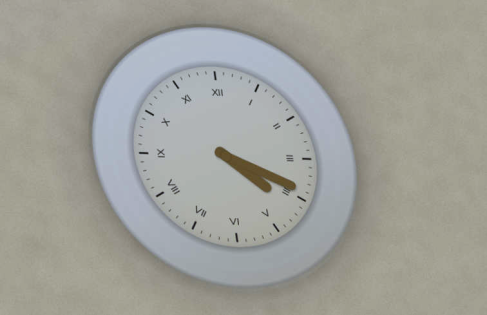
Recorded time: 4:19
